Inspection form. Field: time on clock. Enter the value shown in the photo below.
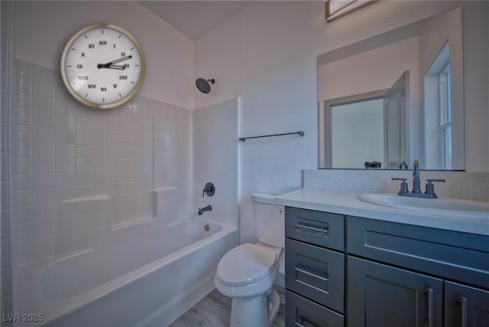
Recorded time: 3:12
